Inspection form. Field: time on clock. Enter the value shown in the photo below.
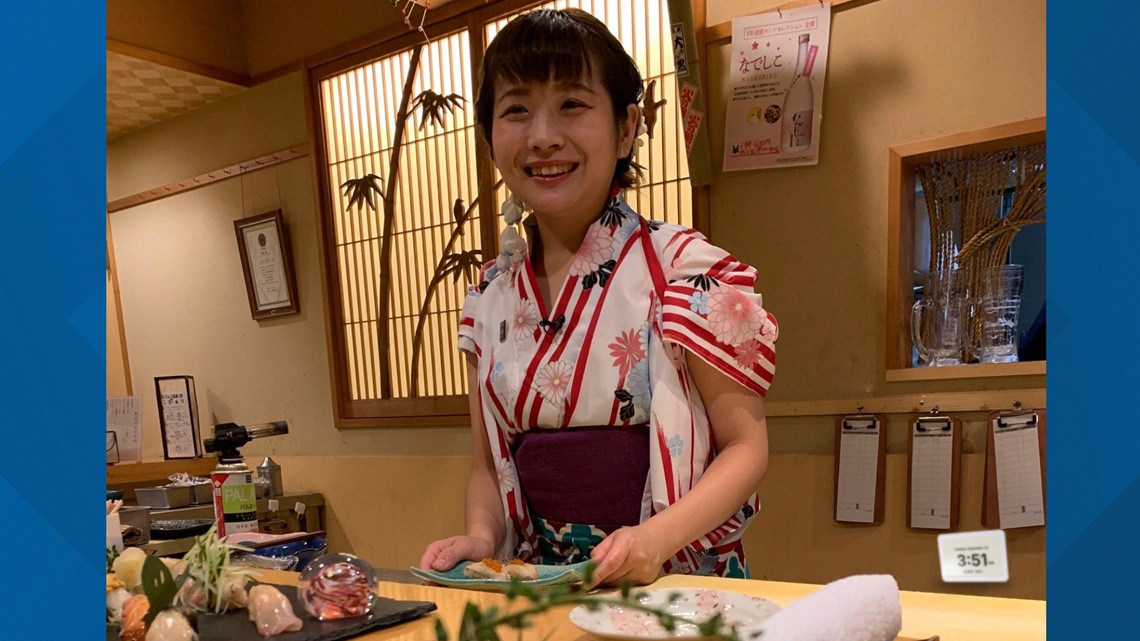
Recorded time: 3:51
